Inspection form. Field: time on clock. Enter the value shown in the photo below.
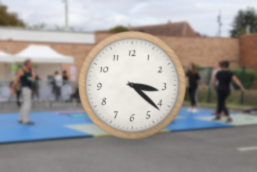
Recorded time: 3:22
